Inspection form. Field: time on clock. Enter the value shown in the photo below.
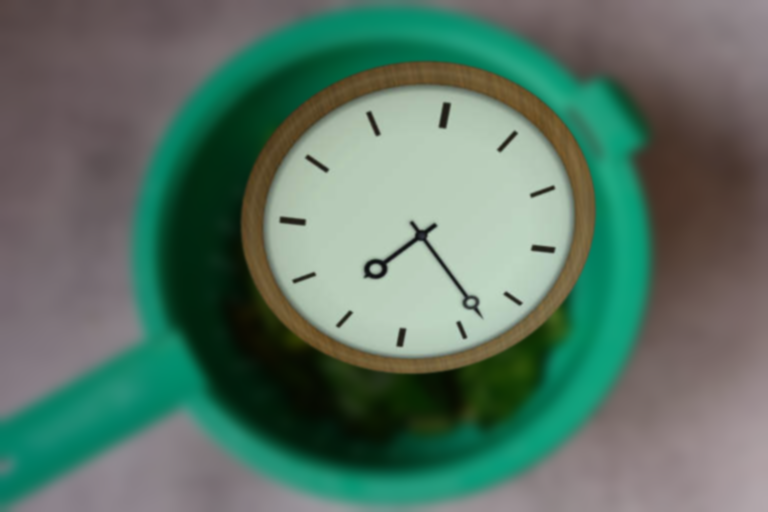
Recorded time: 7:23
